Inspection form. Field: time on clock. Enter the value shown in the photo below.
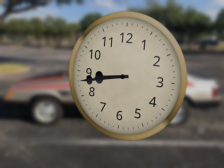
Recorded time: 8:43
